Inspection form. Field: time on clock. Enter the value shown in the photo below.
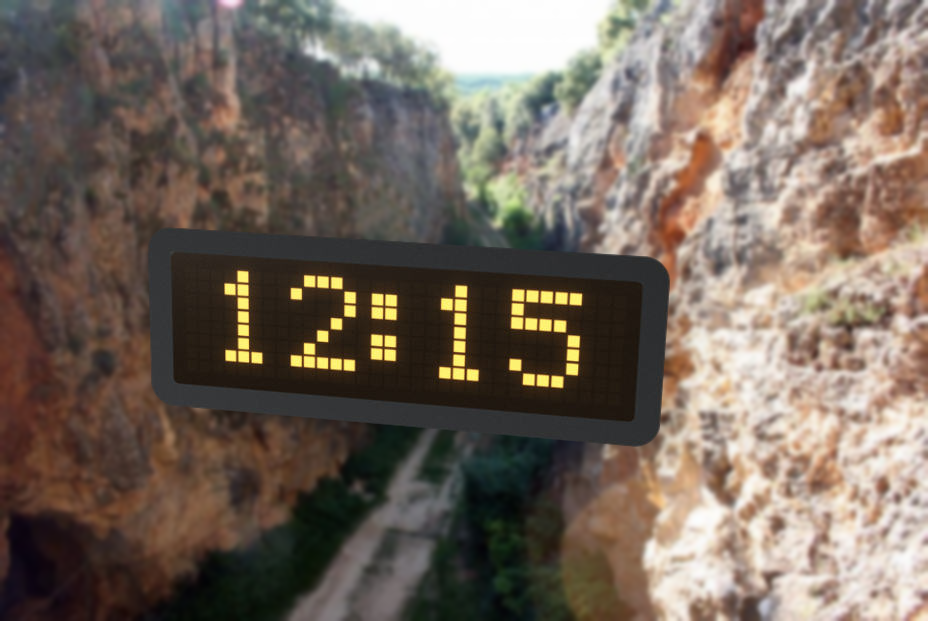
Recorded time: 12:15
